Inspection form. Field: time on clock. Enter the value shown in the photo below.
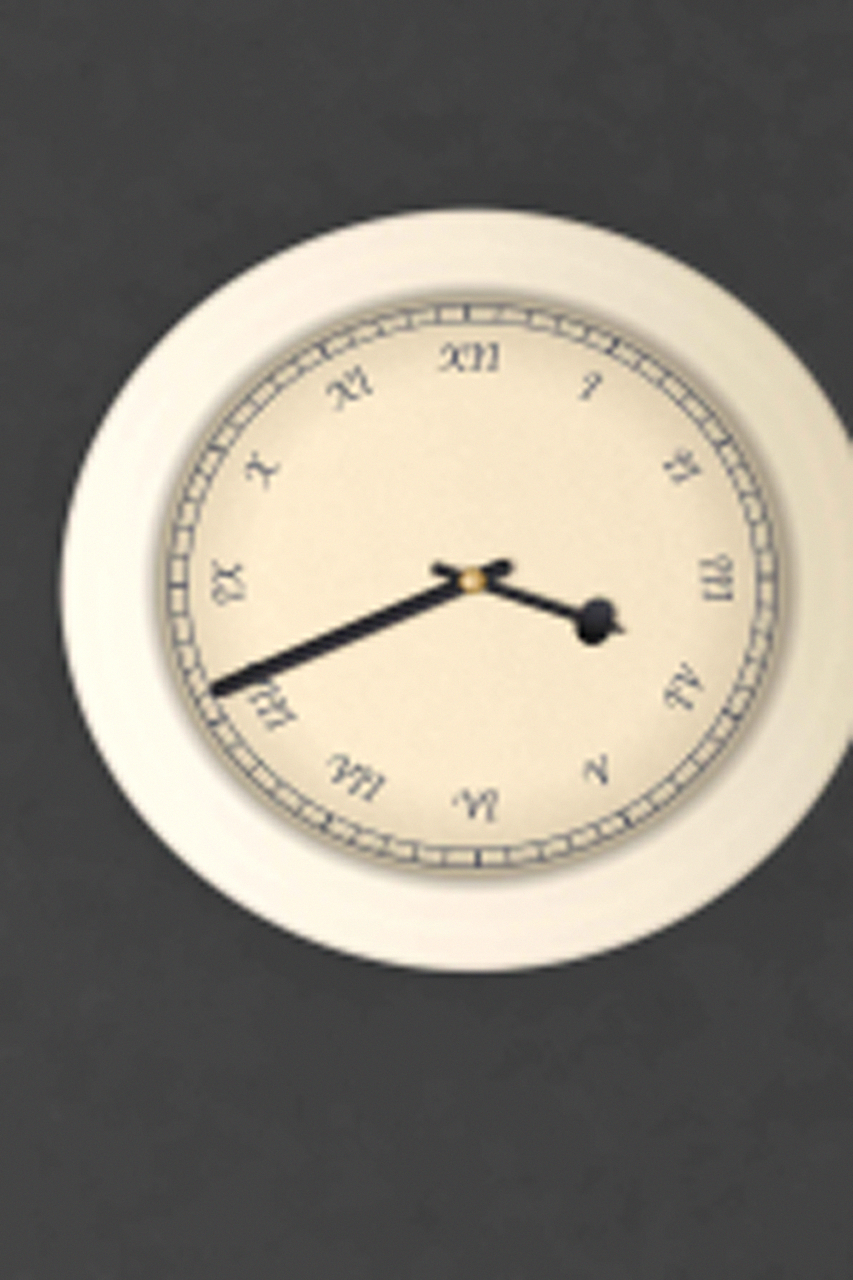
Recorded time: 3:41
